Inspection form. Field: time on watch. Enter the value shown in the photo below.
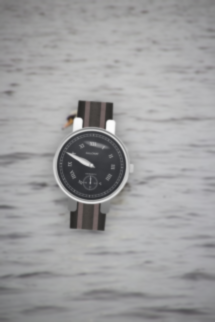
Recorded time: 9:49
